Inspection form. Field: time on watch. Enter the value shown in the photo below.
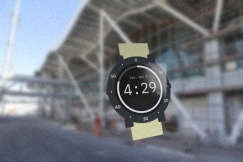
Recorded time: 4:29
